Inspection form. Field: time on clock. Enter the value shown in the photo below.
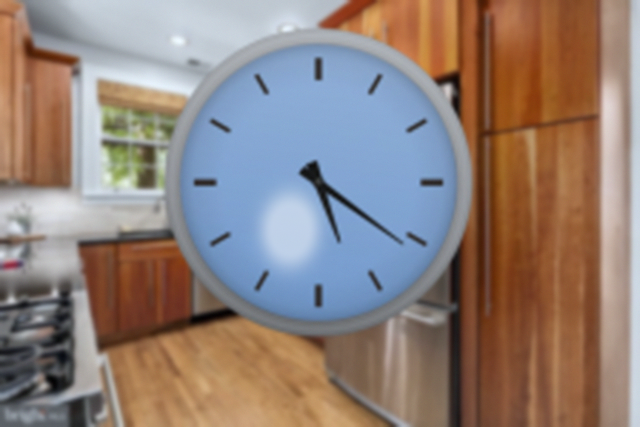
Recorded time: 5:21
